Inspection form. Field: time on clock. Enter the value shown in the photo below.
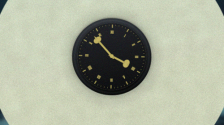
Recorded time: 3:53
